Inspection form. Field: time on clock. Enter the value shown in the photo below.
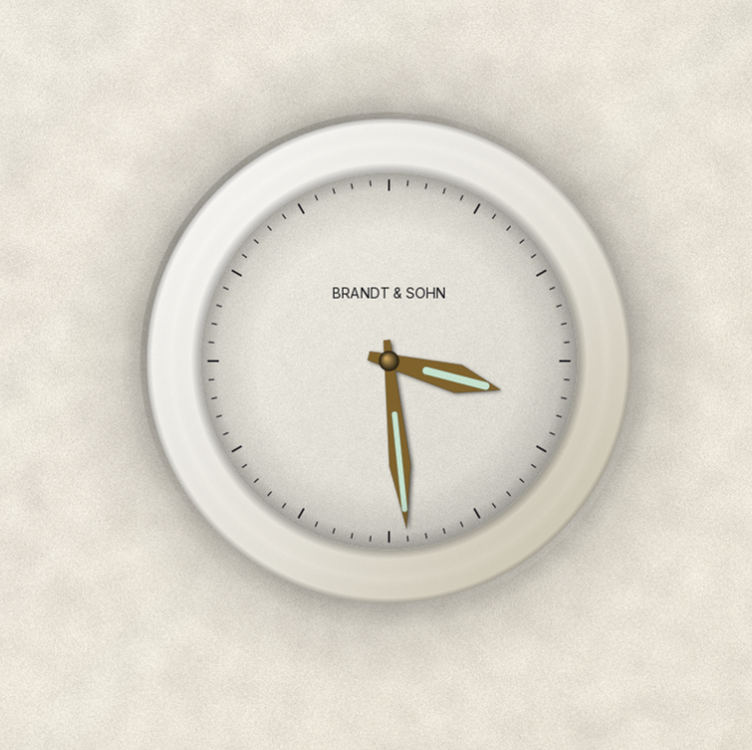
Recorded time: 3:29
